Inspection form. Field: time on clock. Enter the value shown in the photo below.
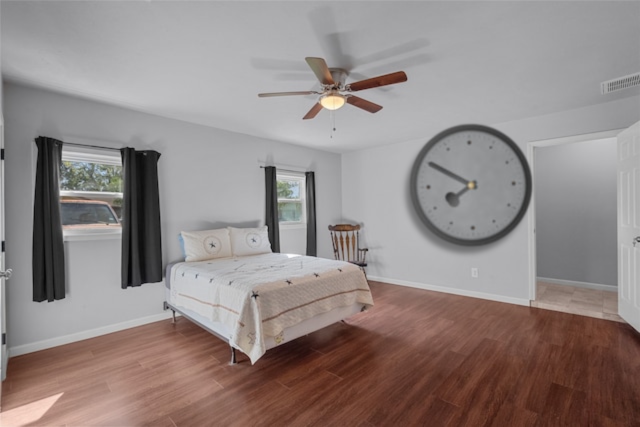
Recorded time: 7:50
